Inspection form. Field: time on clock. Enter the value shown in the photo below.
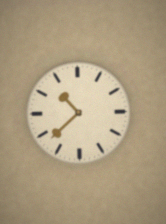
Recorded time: 10:38
